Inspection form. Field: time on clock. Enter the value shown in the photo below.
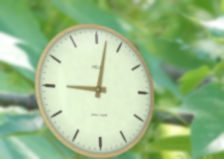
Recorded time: 9:02
